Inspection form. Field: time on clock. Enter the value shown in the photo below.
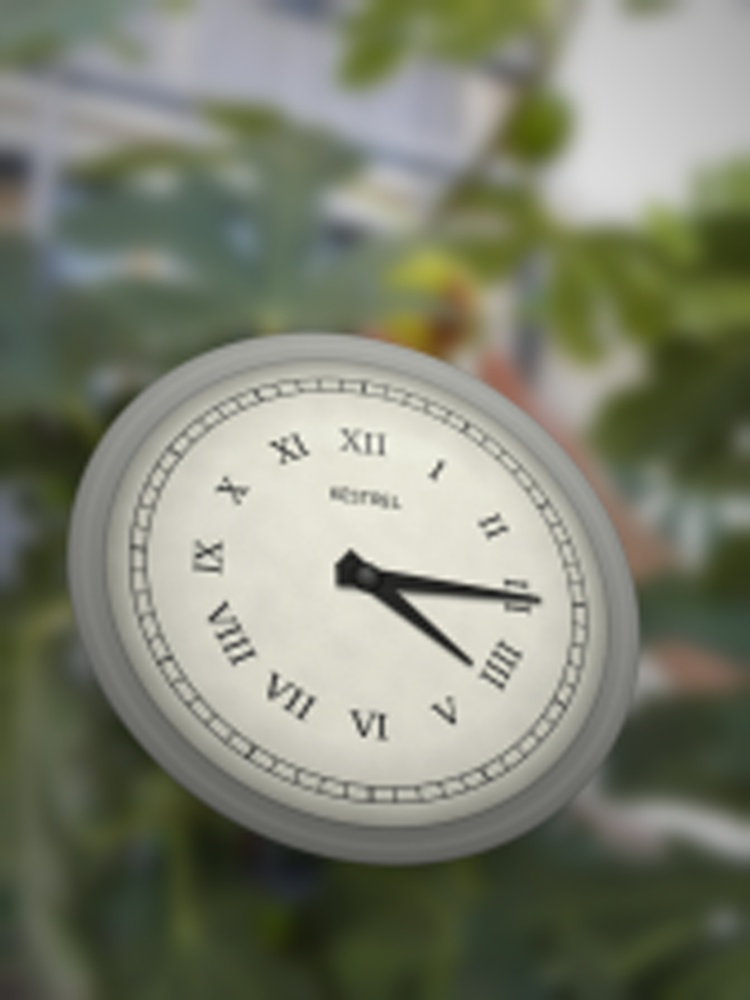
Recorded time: 4:15
